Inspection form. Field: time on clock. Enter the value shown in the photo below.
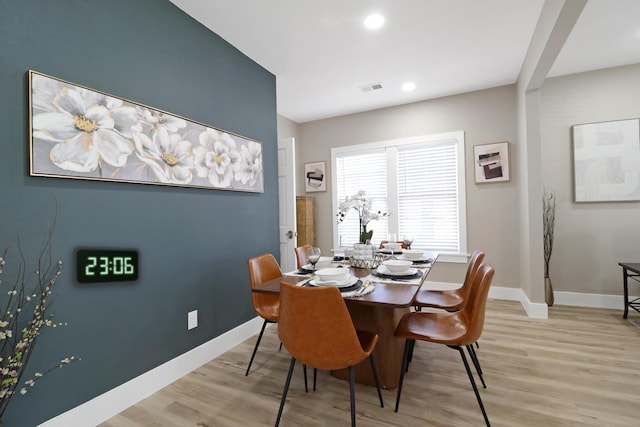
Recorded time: 23:06
